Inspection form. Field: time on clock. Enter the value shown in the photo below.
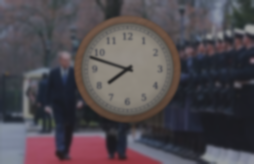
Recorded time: 7:48
